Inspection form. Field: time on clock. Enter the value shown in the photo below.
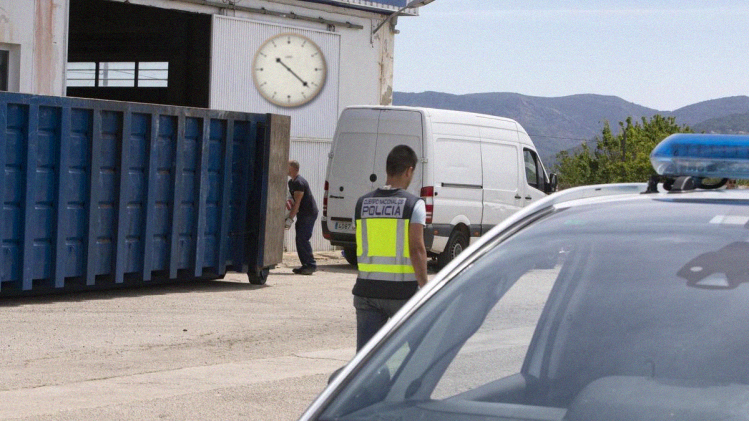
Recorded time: 10:22
